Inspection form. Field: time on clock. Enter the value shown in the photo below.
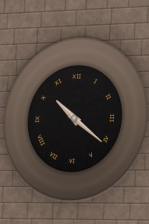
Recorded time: 10:21
